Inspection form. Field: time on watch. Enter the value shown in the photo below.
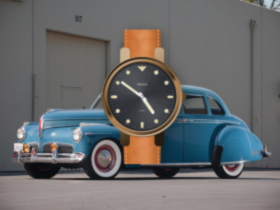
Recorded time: 4:51
